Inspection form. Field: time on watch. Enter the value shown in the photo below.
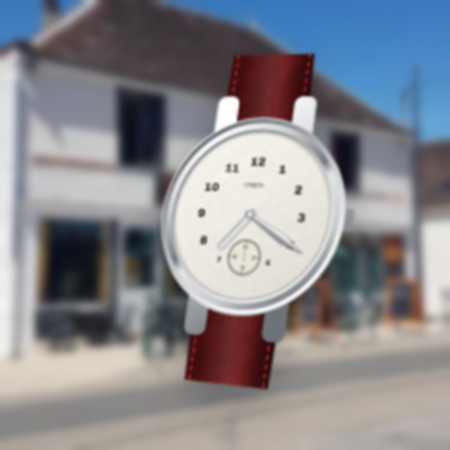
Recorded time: 7:20
